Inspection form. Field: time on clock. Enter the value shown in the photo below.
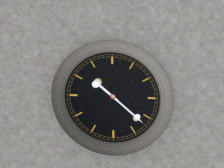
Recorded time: 10:22
